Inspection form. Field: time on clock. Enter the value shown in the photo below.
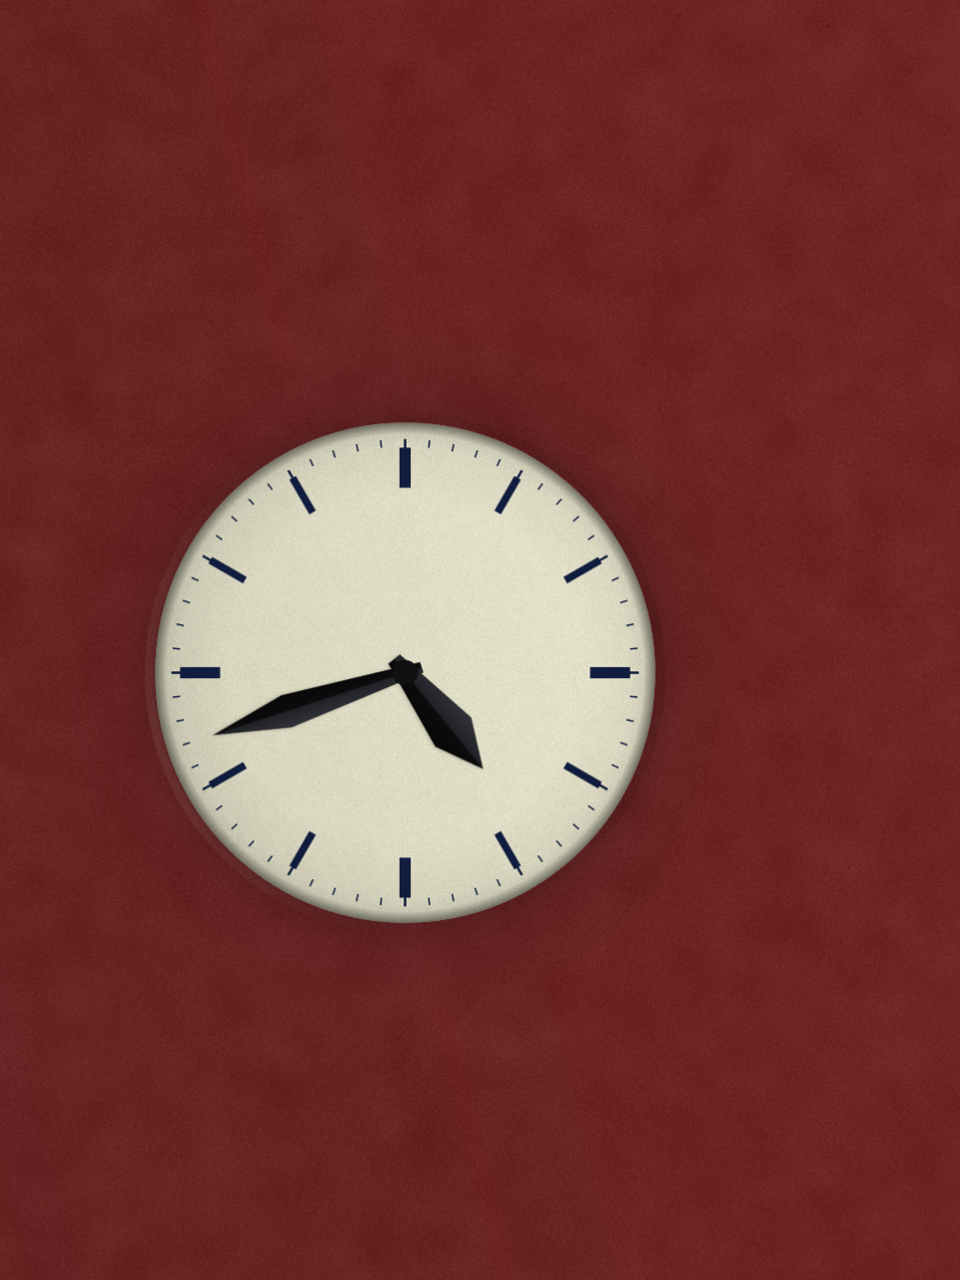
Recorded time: 4:42
